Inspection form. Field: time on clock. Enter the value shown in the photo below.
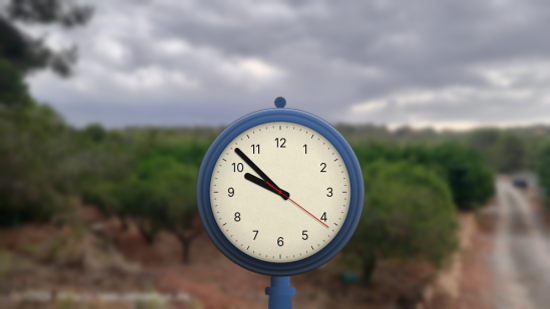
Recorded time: 9:52:21
